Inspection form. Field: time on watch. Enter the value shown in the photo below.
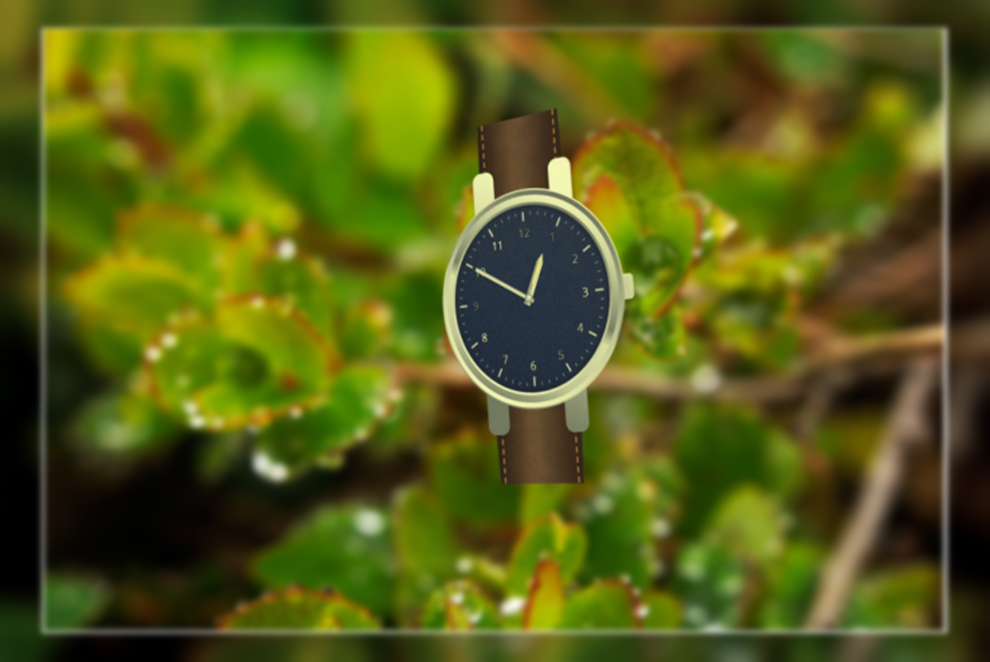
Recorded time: 12:50
